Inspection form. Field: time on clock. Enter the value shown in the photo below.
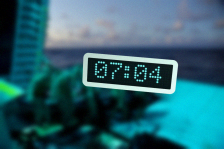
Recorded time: 7:04
